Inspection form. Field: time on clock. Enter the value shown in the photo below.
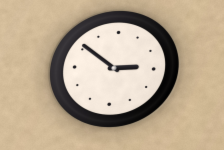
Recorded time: 2:51
